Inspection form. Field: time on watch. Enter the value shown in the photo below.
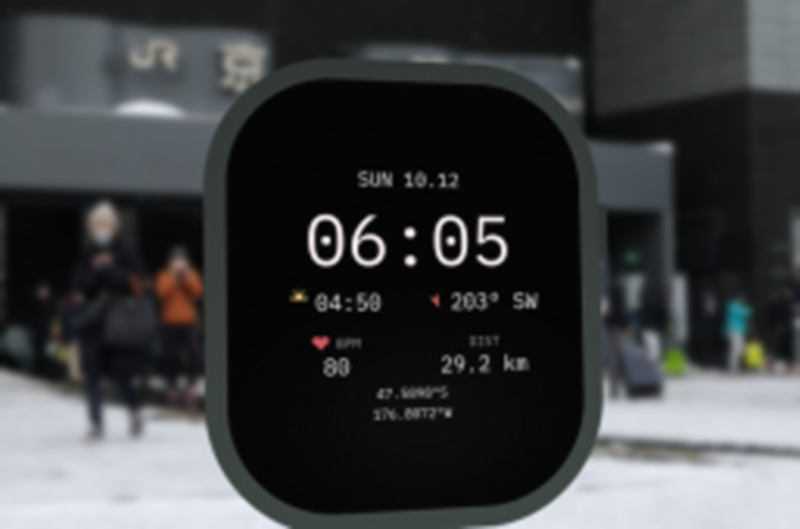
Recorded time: 6:05
